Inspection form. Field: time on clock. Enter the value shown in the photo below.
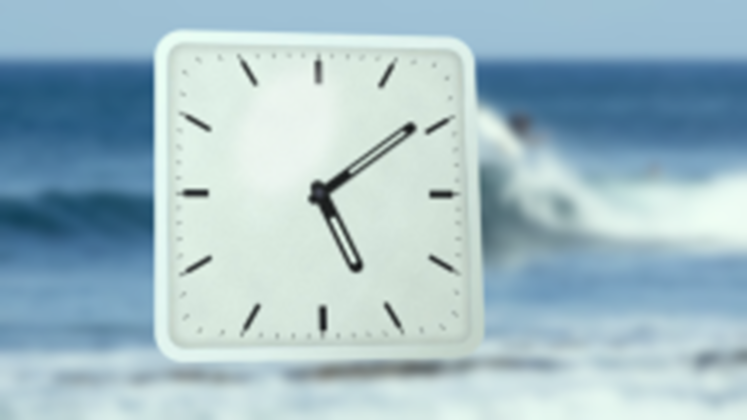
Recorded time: 5:09
